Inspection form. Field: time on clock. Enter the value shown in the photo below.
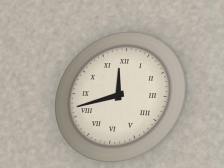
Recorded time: 11:42
